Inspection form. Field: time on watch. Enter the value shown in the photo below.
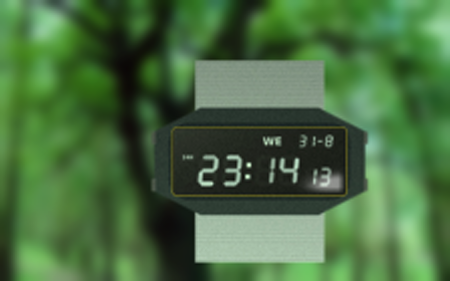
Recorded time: 23:14:13
